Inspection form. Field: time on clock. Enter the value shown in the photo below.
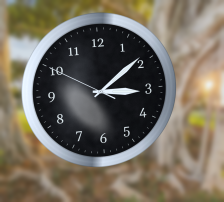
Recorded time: 3:08:50
